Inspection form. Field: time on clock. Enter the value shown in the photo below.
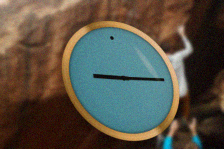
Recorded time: 9:16
